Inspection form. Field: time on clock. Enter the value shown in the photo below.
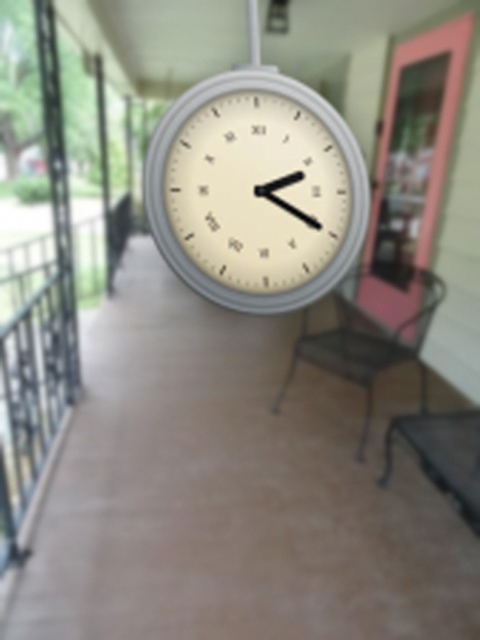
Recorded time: 2:20
